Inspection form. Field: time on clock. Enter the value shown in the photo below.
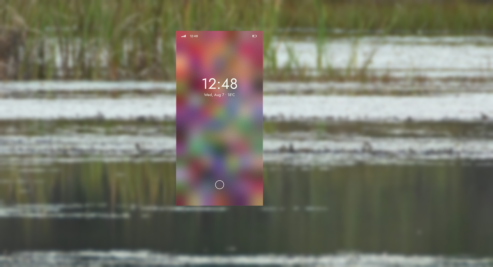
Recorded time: 12:48
